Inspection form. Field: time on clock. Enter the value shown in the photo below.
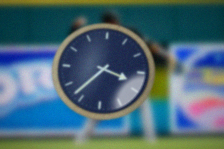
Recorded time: 3:37
